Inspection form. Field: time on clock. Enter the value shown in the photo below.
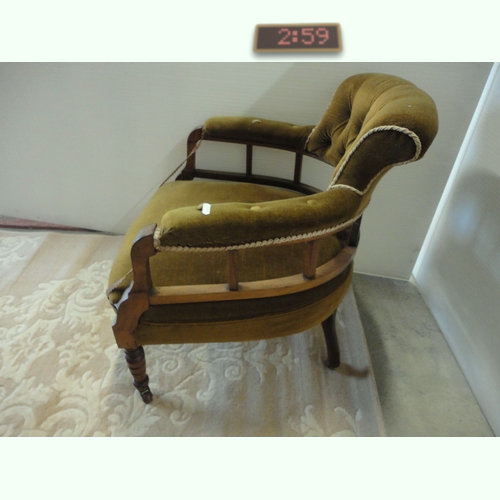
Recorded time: 2:59
